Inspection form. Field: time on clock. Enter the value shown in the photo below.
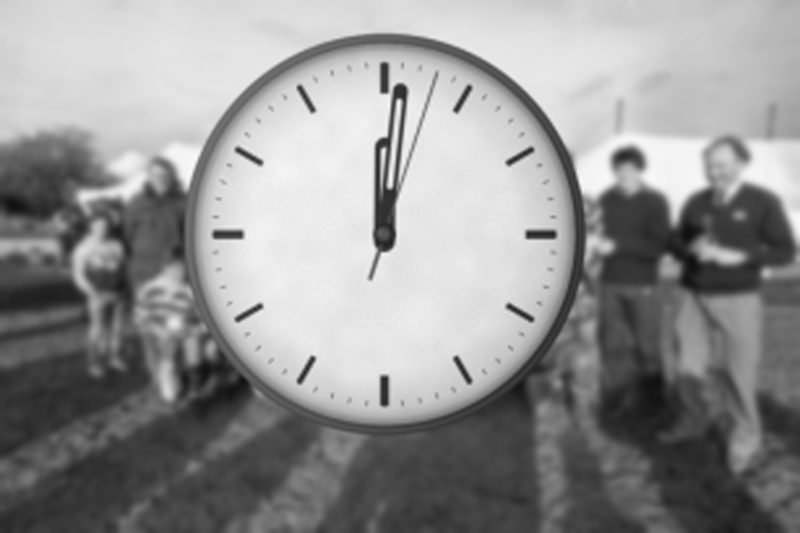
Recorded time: 12:01:03
